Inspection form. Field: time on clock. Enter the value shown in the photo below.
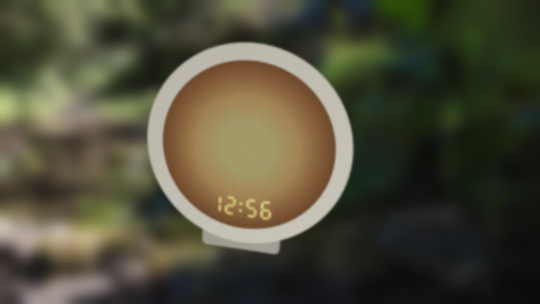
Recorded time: 12:56
